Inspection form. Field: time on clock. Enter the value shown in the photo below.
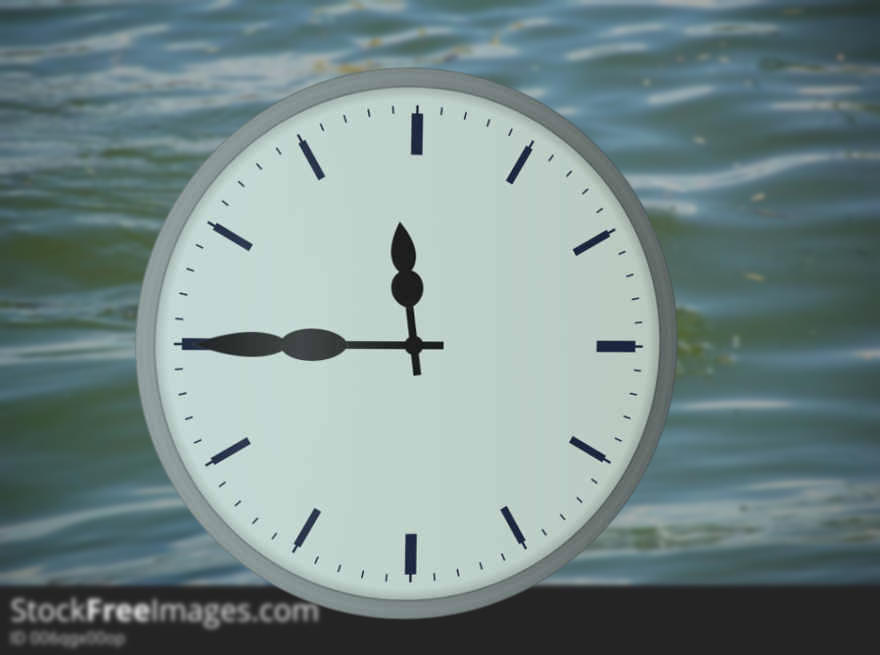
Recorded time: 11:45
